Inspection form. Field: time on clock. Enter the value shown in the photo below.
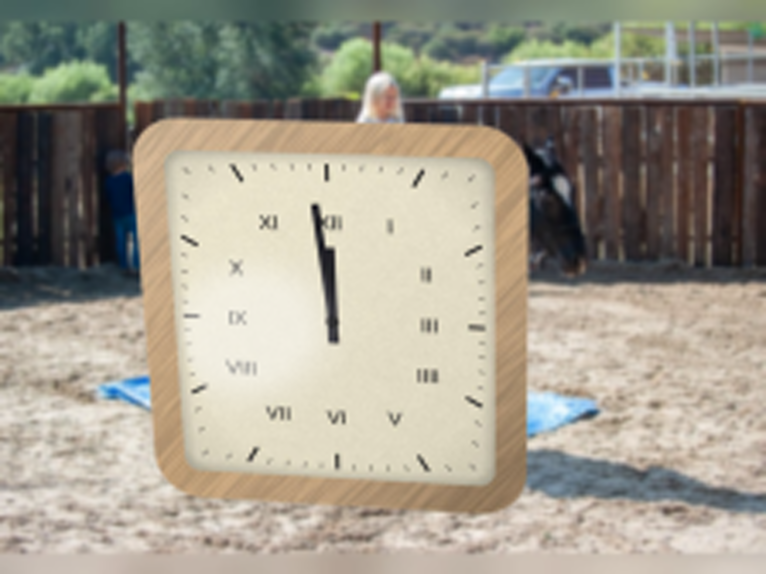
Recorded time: 11:59
